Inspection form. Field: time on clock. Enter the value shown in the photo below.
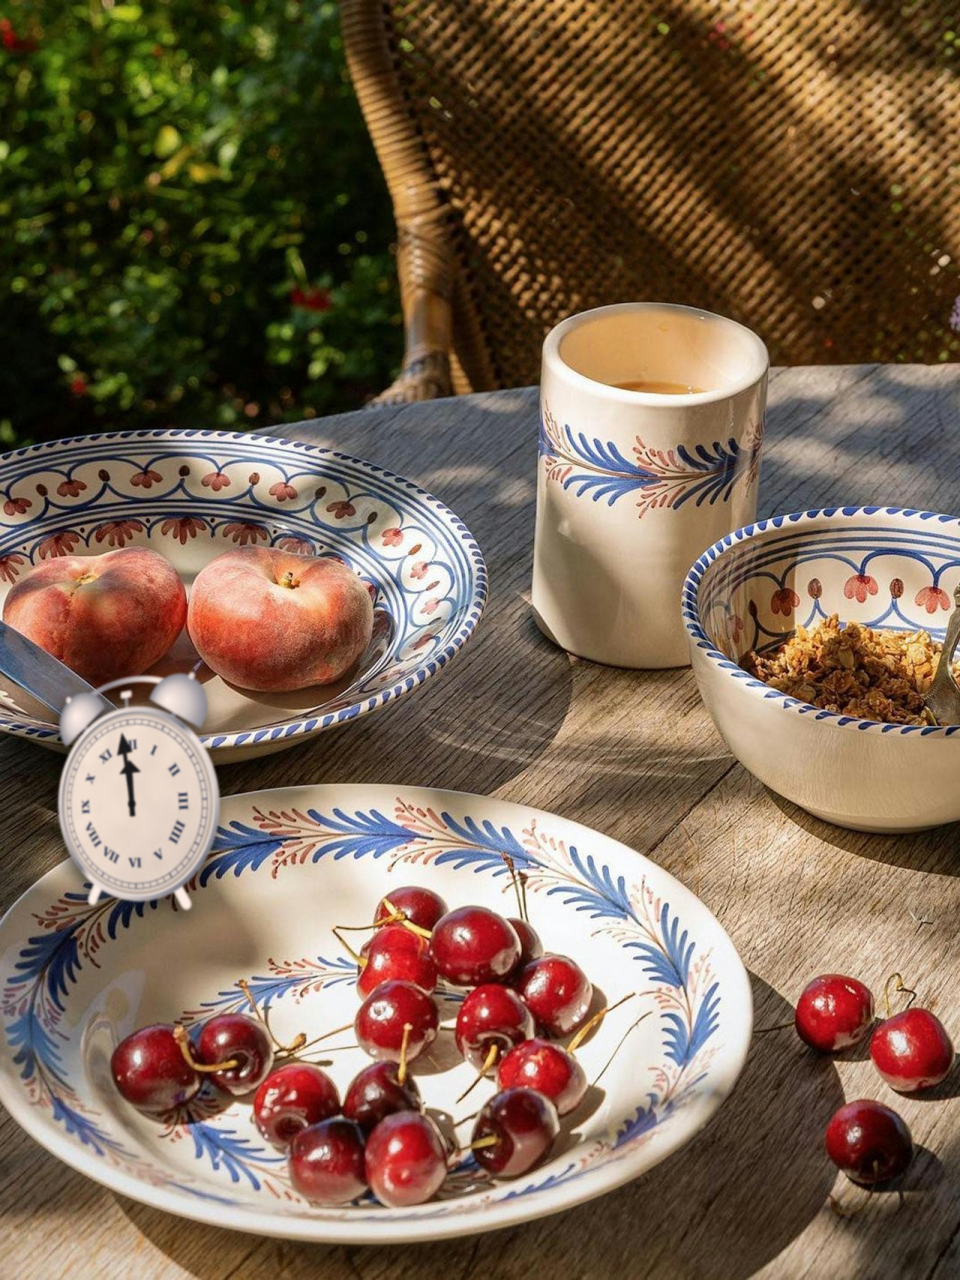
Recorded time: 11:59
